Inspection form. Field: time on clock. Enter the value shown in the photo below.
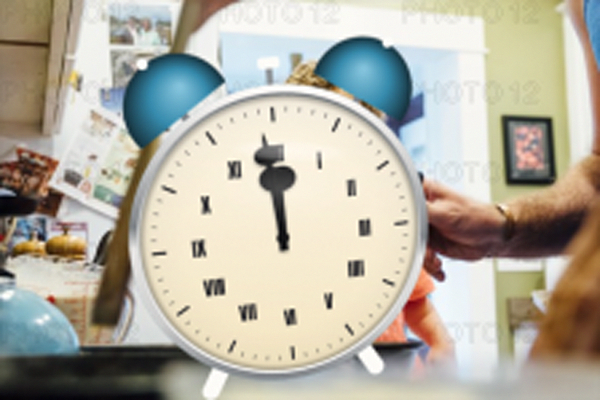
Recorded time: 11:59
